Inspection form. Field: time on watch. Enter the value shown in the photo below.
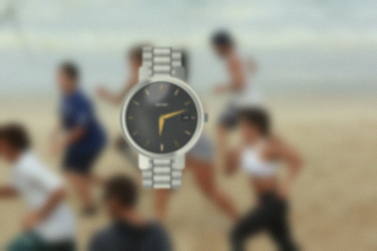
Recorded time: 6:12
